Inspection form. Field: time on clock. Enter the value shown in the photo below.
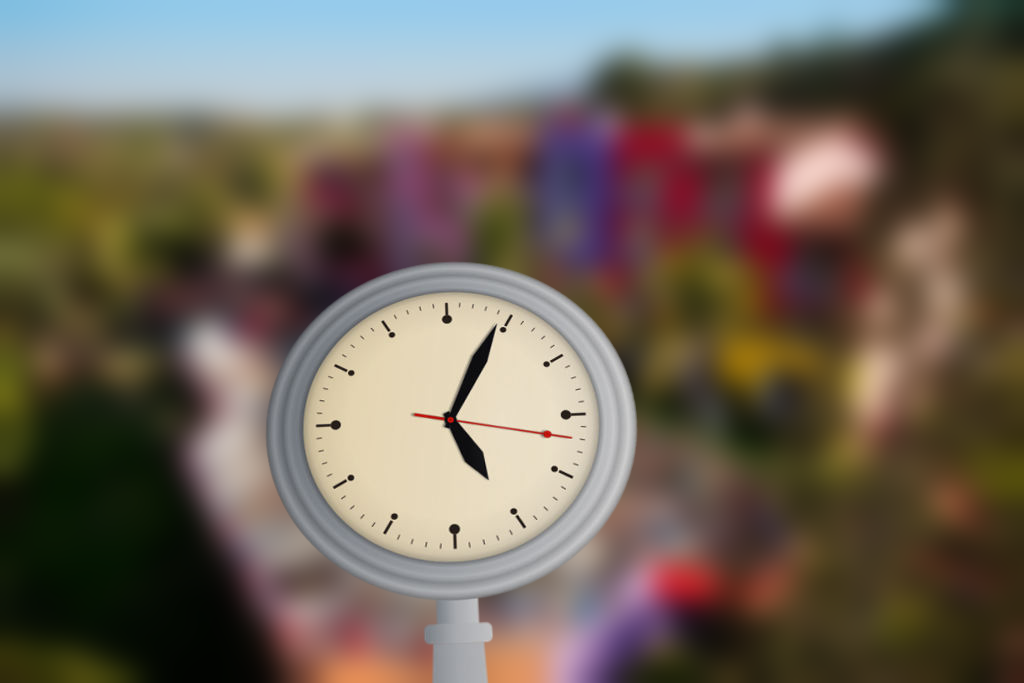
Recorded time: 5:04:17
